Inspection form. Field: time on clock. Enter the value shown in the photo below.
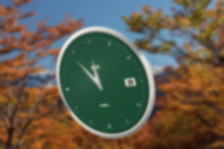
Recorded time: 11:54
